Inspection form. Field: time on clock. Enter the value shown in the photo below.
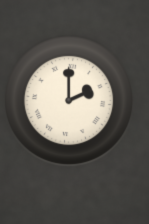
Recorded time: 1:59
